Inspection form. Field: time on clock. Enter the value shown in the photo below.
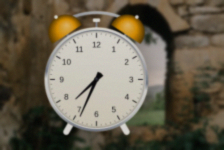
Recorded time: 7:34
